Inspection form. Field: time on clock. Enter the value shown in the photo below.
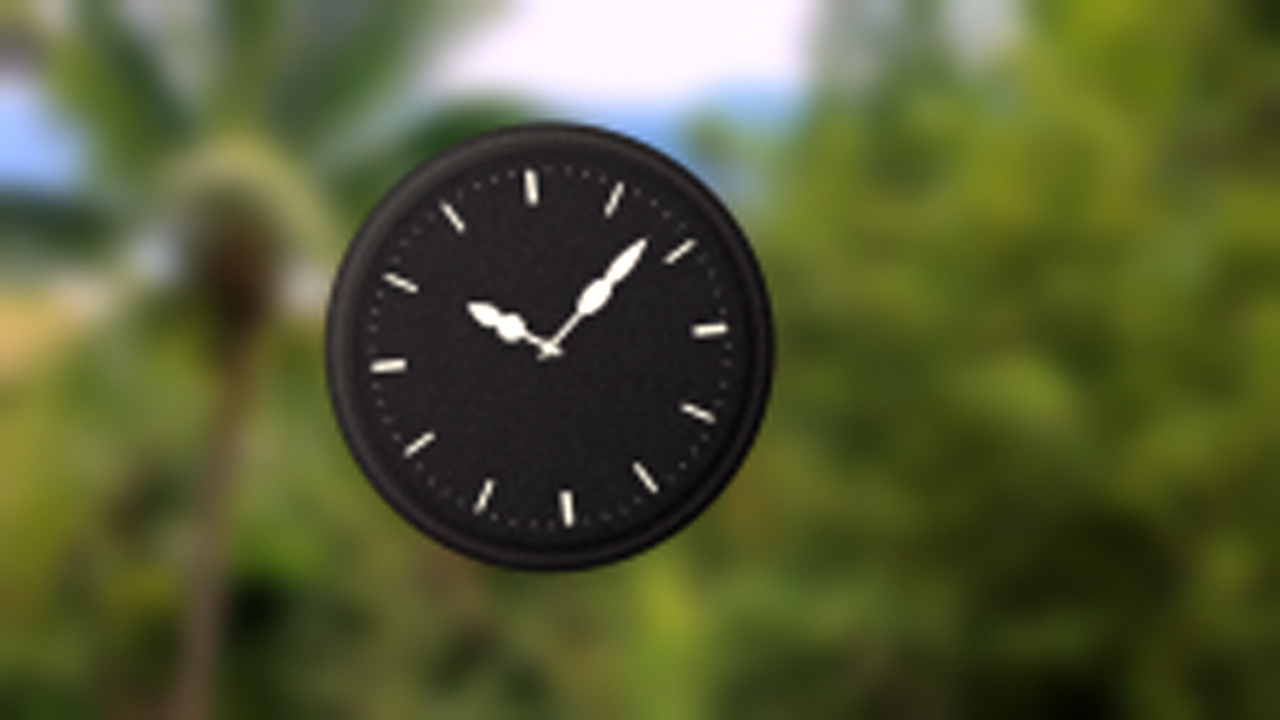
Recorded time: 10:08
